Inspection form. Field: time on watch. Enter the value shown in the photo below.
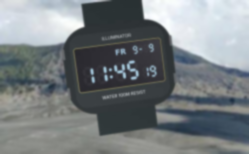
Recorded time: 11:45:19
